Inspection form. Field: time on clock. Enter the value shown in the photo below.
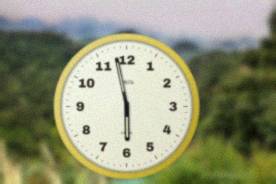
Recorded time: 5:58
